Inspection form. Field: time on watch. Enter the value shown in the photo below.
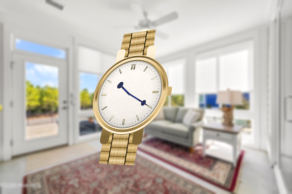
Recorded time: 10:20
